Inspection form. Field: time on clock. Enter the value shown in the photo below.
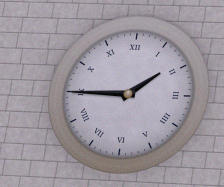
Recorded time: 1:45
